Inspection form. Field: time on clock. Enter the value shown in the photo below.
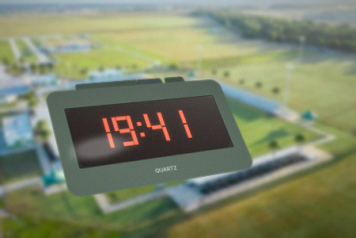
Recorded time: 19:41
